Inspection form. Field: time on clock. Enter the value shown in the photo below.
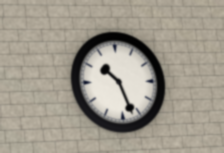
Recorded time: 10:27
